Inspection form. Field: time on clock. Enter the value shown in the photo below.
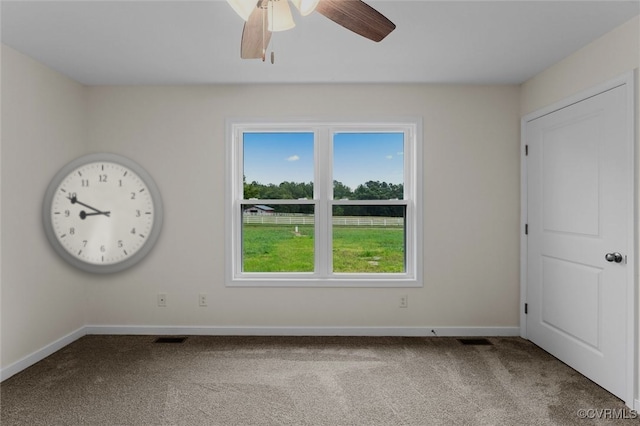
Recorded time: 8:49
